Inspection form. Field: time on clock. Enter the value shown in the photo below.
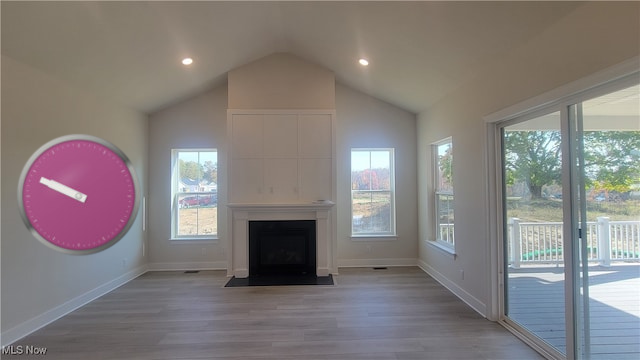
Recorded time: 9:49
